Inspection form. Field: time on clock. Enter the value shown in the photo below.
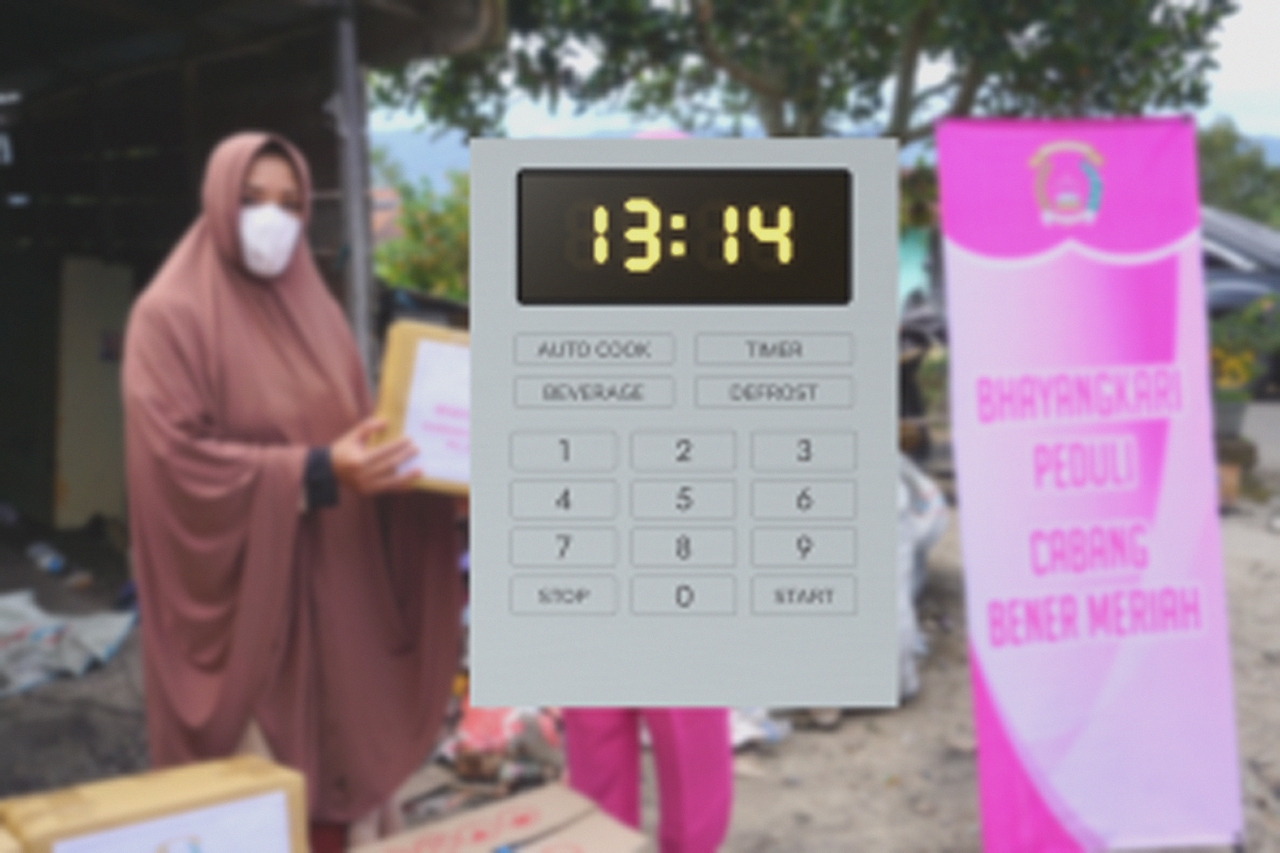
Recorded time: 13:14
